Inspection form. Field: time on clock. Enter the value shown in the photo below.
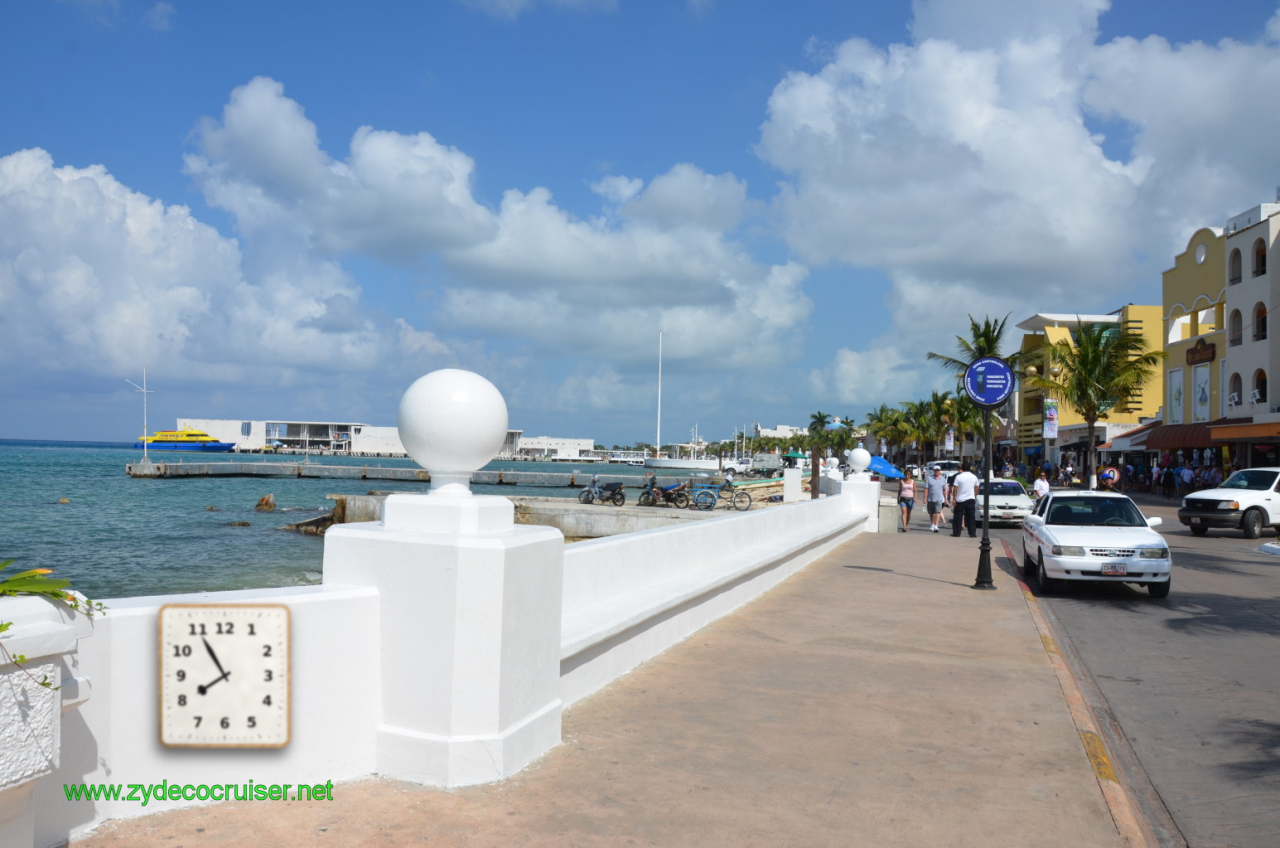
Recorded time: 7:55
